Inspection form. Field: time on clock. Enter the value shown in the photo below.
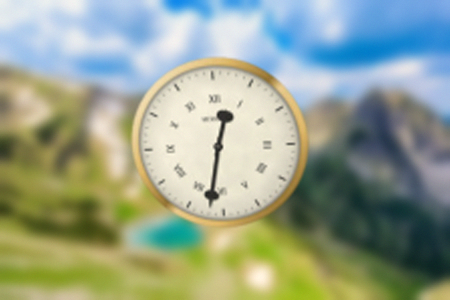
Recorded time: 12:32
